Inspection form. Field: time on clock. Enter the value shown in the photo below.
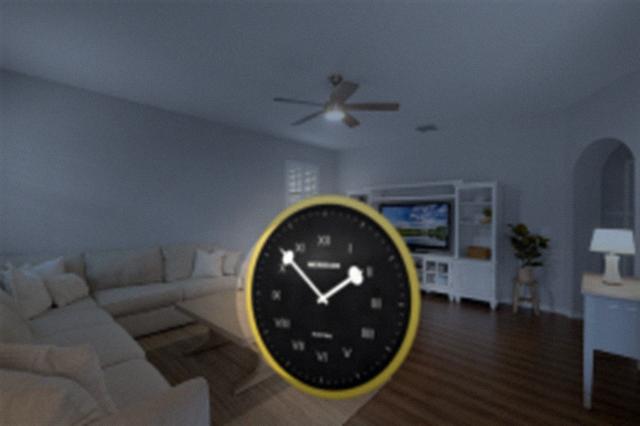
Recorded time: 1:52
